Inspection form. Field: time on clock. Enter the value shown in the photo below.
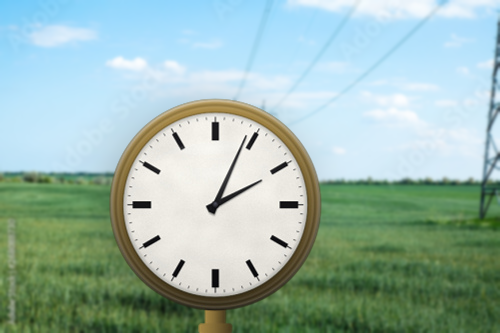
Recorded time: 2:04
